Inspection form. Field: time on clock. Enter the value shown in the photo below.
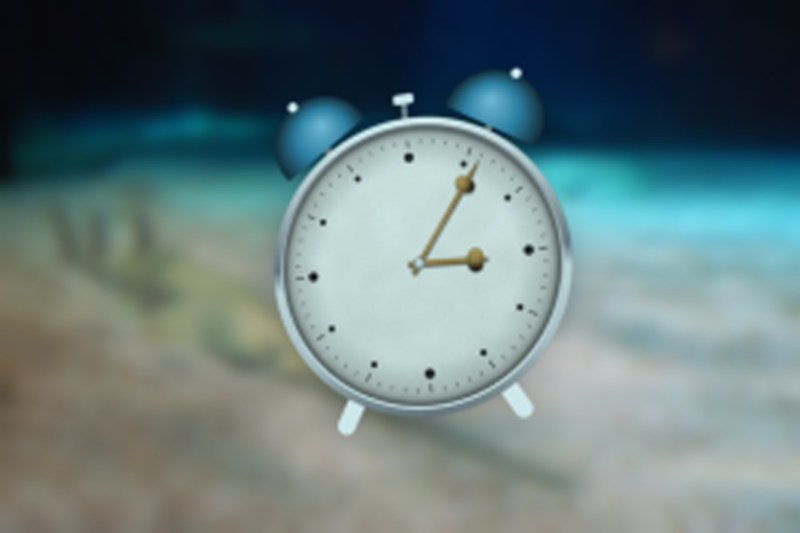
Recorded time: 3:06
